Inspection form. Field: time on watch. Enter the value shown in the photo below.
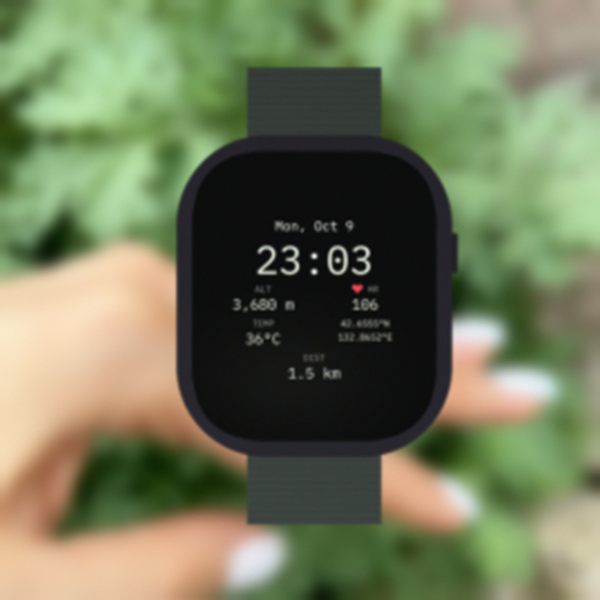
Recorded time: 23:03
